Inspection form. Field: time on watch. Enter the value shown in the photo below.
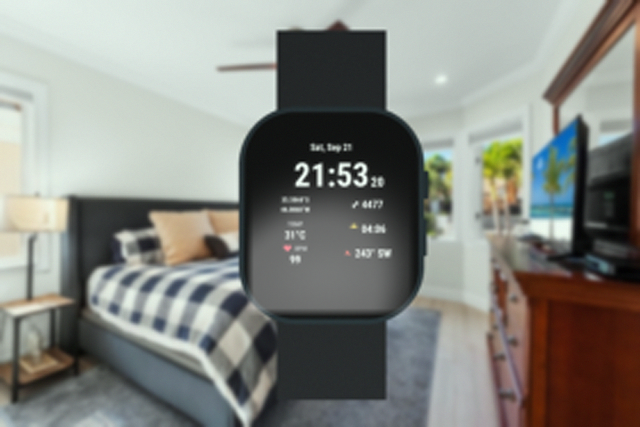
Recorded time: 21:53
